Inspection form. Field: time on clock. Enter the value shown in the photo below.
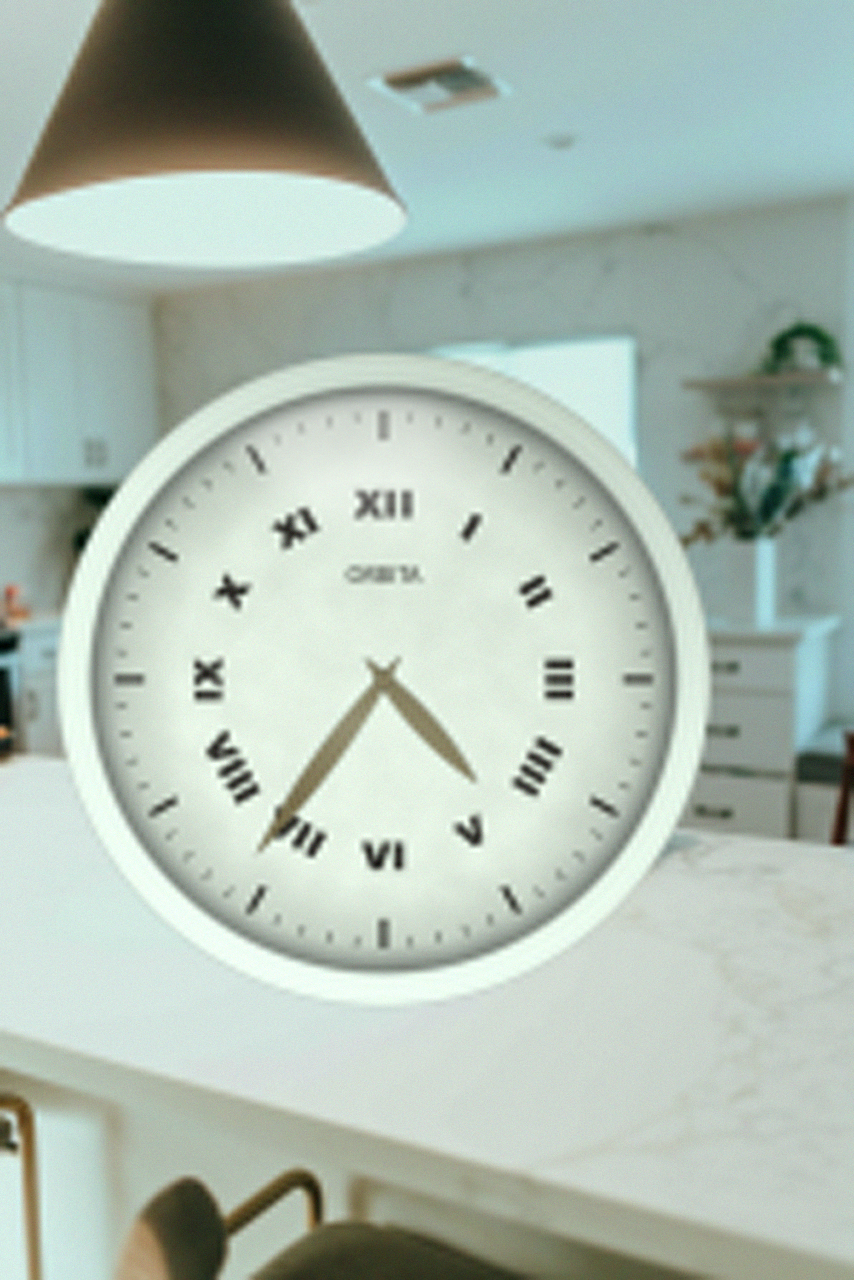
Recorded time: 4:36
